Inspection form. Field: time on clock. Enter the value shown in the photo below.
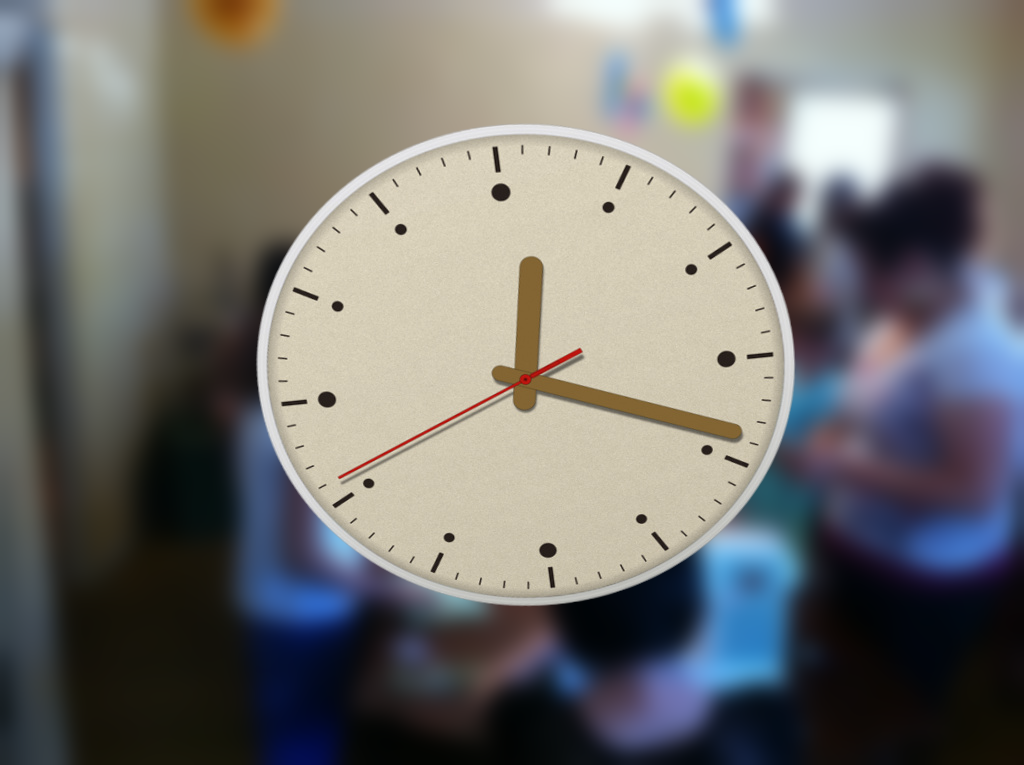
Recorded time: 12:18:41
